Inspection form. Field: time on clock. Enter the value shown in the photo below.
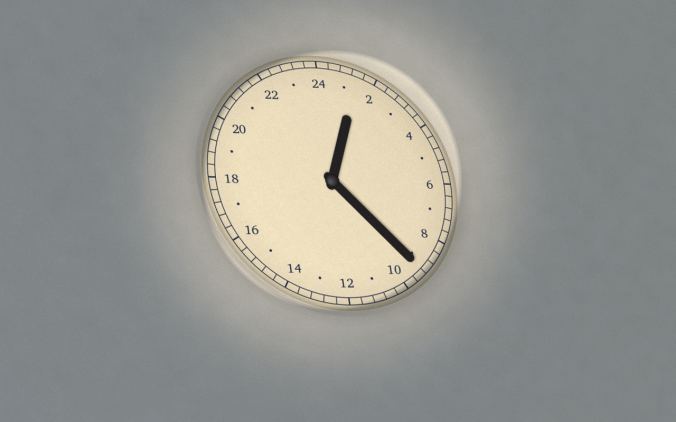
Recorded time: 1:23
